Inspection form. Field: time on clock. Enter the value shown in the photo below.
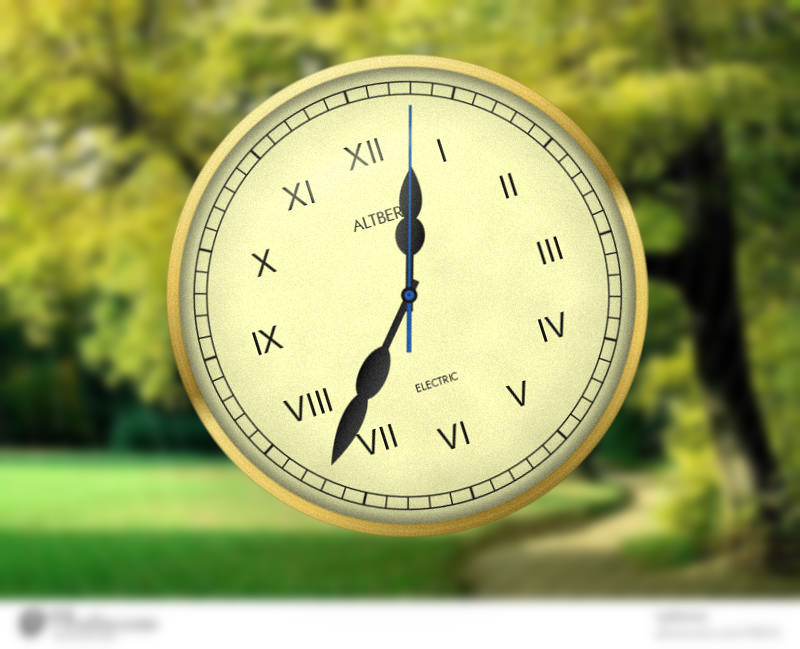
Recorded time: 12:37:03
